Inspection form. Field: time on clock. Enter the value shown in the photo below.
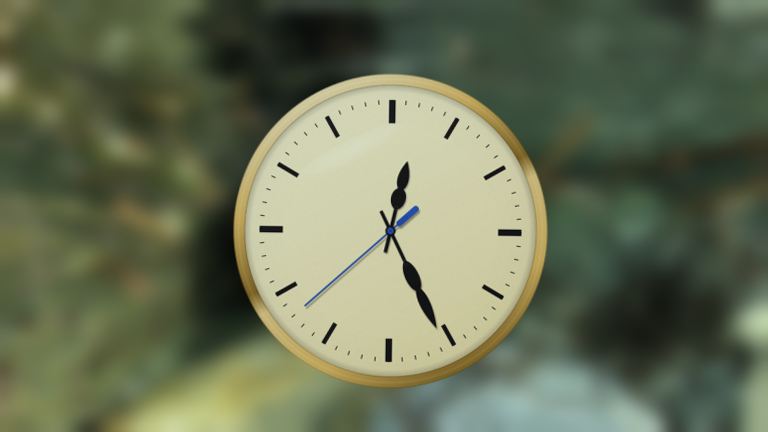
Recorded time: 12:25:38
